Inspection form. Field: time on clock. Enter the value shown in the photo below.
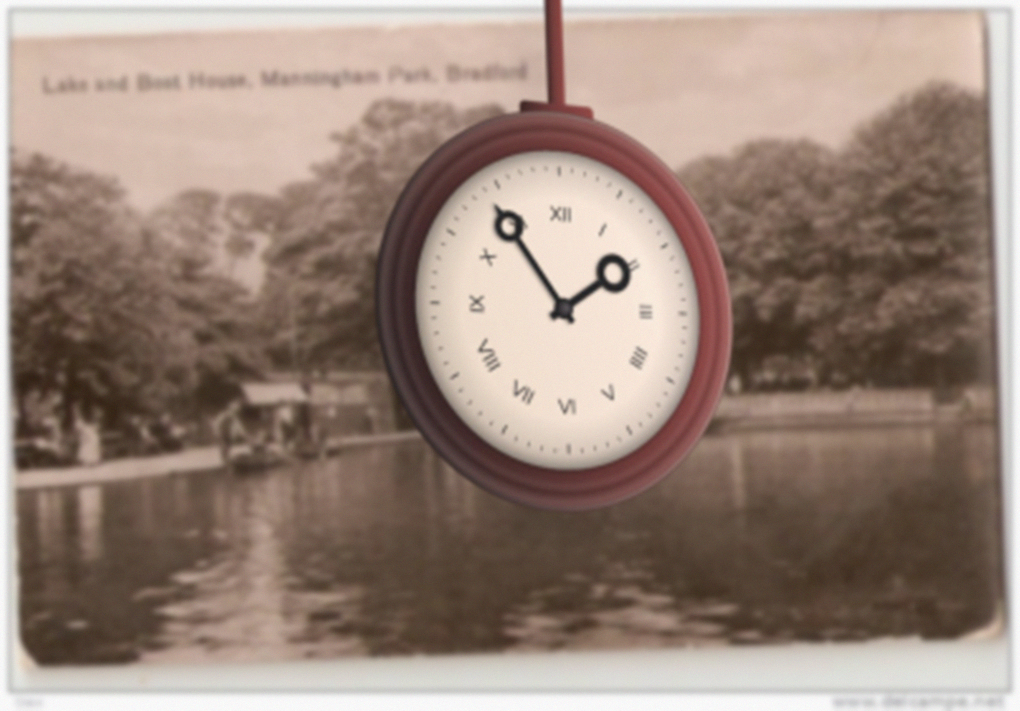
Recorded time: 1:54
